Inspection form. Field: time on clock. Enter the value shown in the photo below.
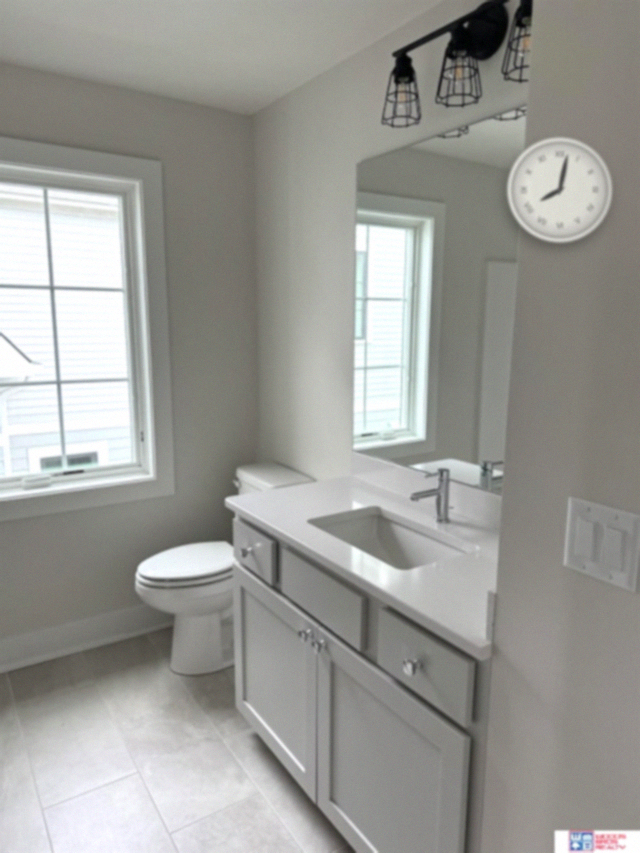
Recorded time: 8:02
